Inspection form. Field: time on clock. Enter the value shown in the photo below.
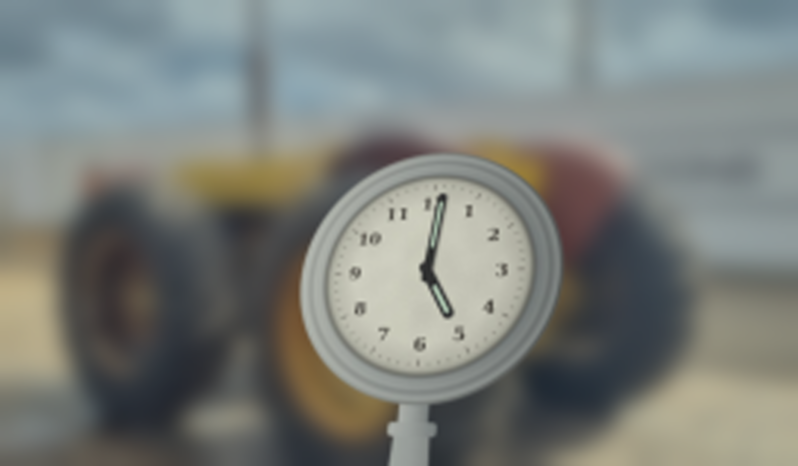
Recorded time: 5:01
